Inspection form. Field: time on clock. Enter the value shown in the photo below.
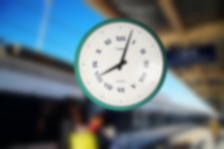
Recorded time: 8:03
